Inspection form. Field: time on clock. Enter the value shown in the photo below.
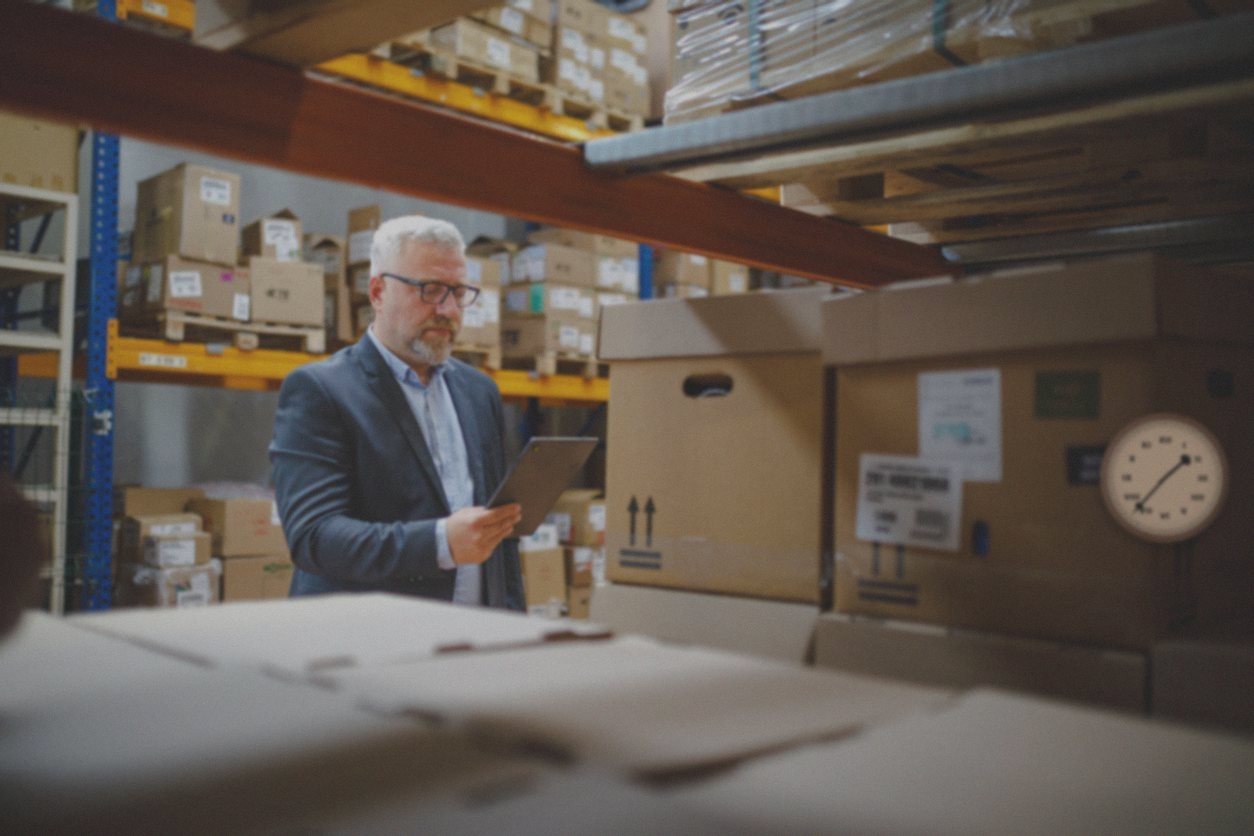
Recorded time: 1:37
